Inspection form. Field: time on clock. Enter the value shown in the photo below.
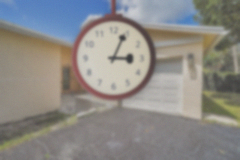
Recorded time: 3:04
